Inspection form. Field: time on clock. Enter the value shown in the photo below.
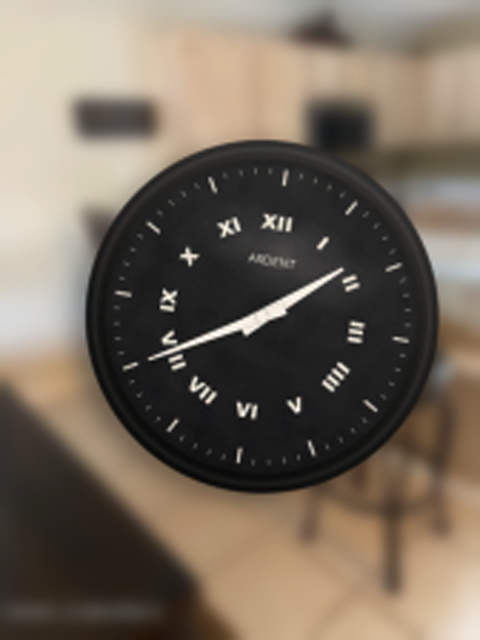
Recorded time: 1:40
